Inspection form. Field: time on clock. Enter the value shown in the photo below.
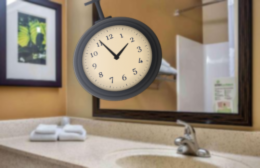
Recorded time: 1:56
